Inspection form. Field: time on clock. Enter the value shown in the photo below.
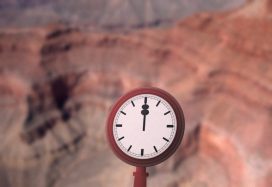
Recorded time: 12:00
